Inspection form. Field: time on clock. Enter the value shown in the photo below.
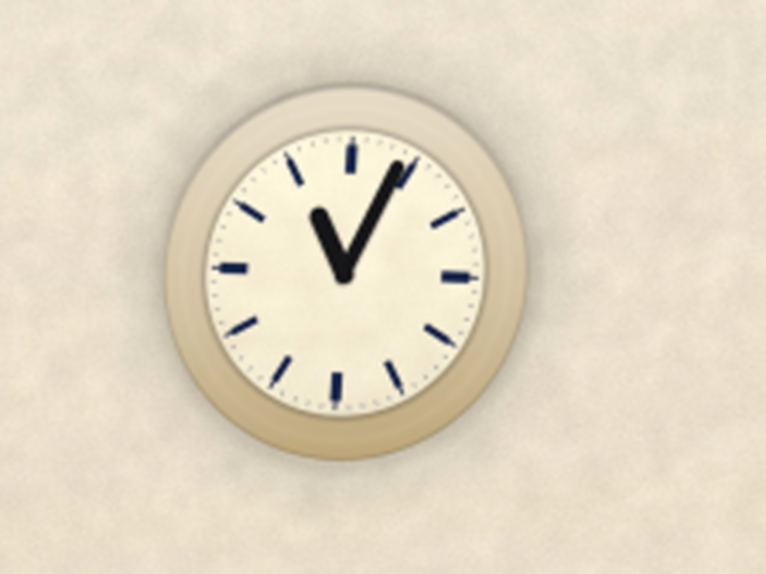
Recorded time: 11:04
